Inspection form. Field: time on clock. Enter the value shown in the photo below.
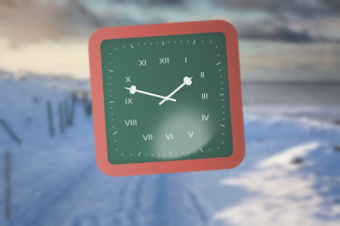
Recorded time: 1:48
